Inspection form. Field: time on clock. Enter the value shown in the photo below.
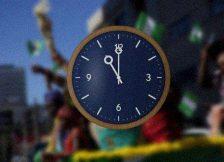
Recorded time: 11:00
